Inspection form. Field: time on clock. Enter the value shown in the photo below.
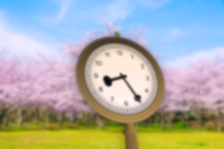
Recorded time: 8:25
